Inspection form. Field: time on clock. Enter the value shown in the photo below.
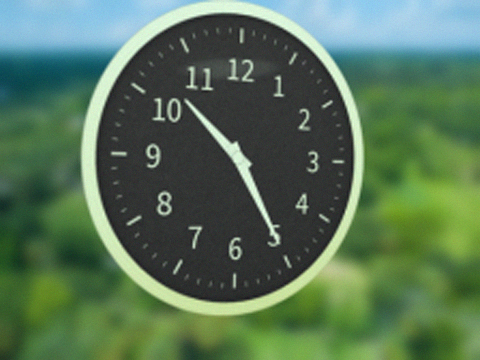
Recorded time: 10:25
